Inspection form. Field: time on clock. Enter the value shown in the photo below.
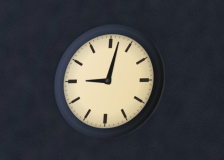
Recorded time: 9:02
